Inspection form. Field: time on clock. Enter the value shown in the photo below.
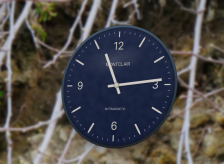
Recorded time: 11:14
